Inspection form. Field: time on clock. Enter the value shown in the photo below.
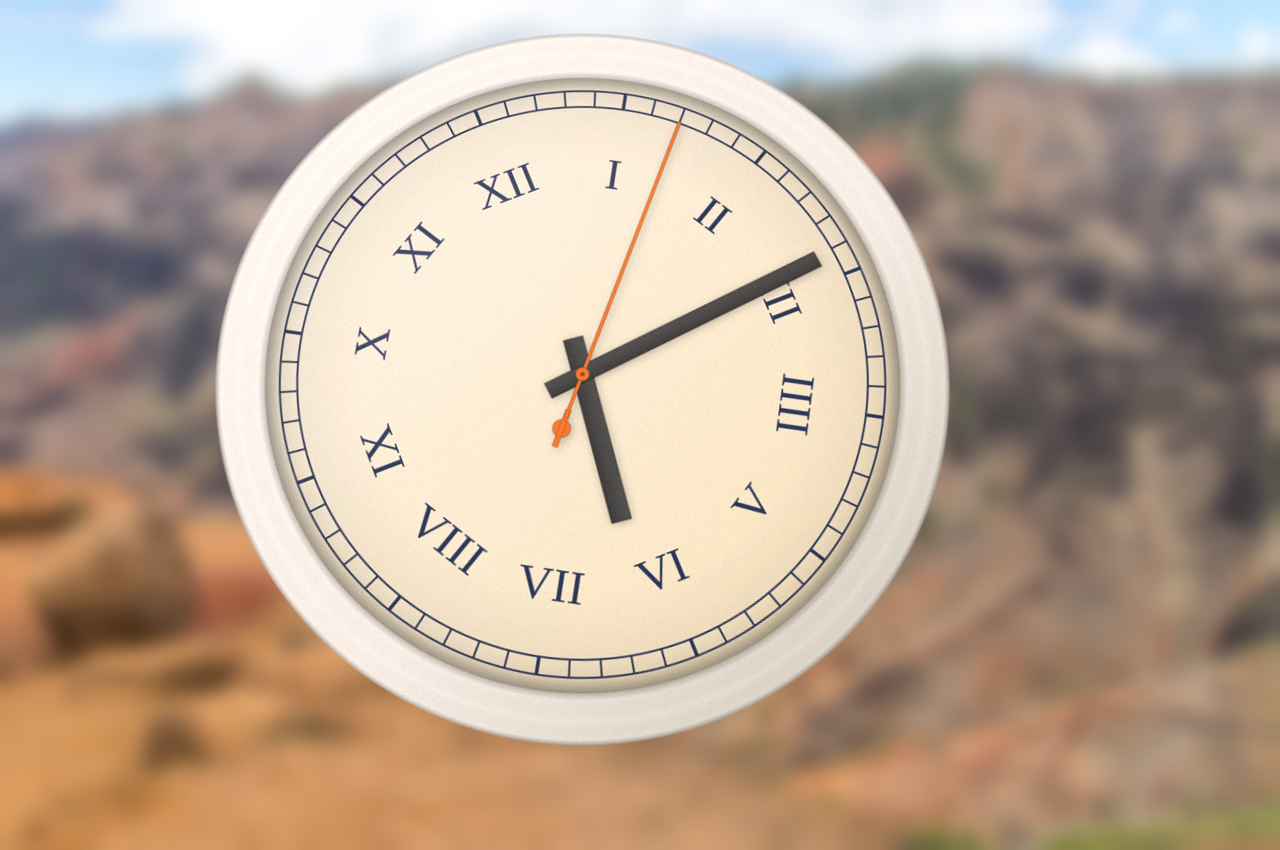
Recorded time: 6:14:07
